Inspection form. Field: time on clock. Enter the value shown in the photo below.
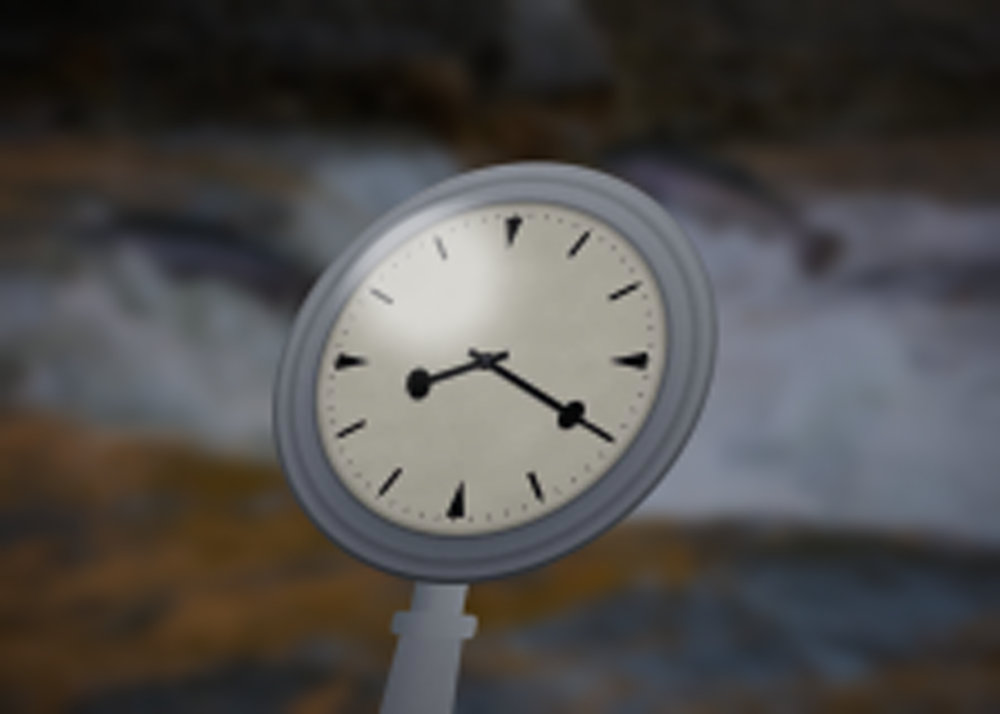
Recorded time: 8:20
